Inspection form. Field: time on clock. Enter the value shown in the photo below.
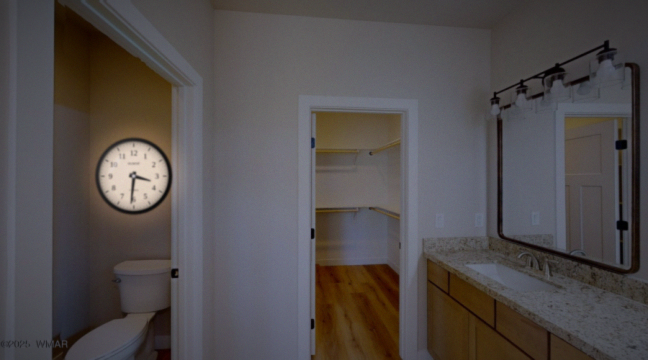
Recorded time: 3:31
